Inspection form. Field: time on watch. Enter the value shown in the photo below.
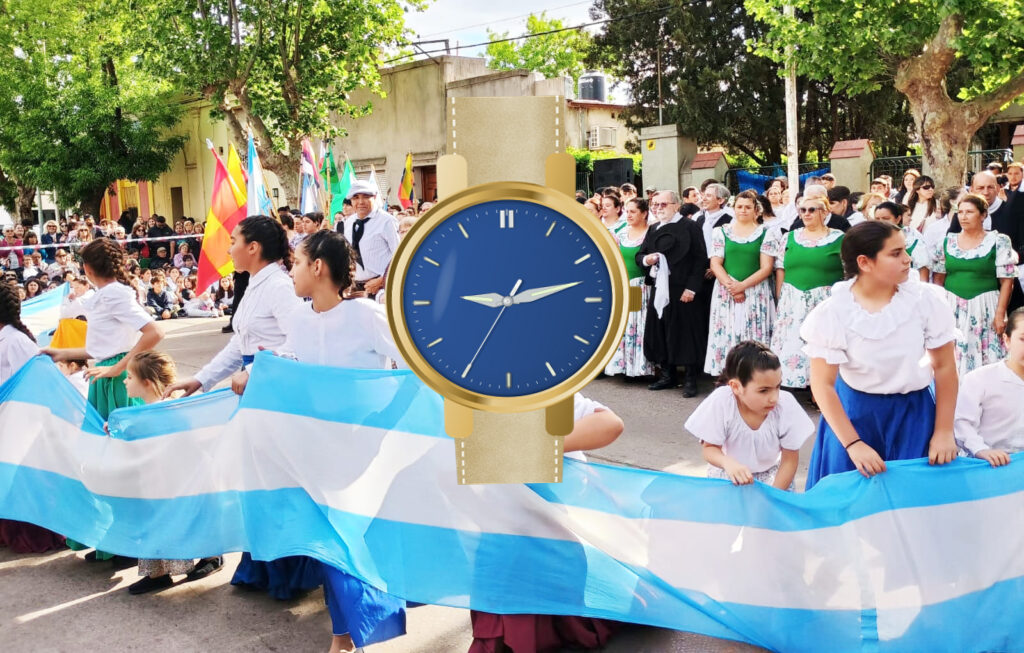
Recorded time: 9:12:35
